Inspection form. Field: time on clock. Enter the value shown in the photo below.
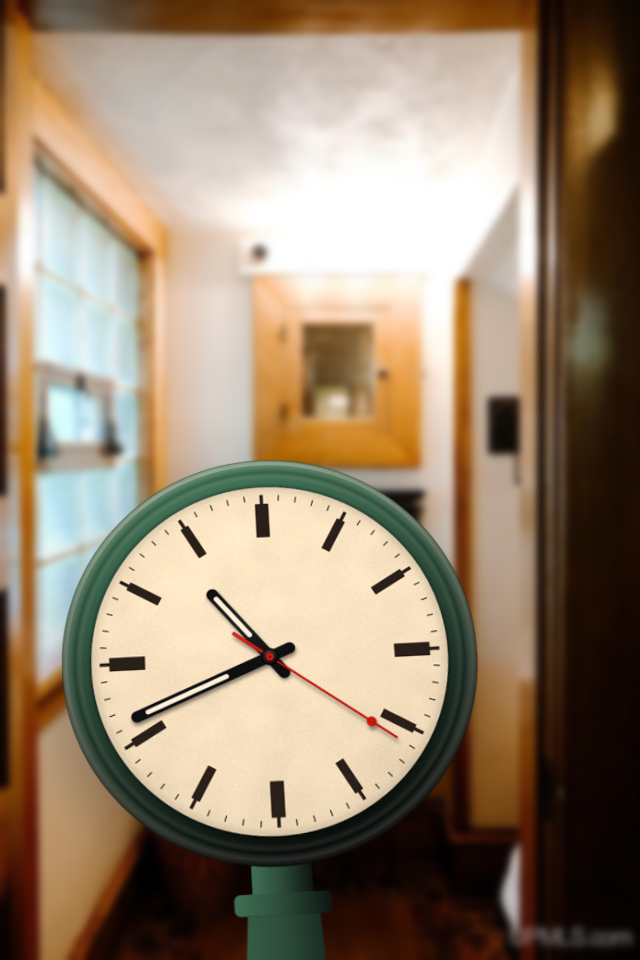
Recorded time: 10:41:21
